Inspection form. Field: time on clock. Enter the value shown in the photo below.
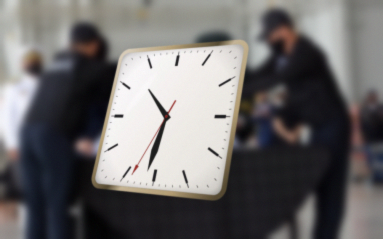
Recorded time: 10:31:34
